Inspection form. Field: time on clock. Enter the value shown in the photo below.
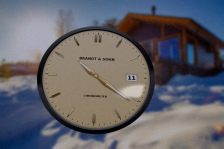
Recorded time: 10:21
